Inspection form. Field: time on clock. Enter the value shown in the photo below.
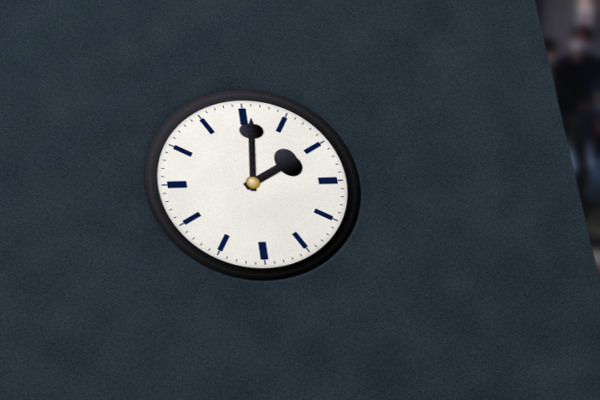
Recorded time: 2:01
